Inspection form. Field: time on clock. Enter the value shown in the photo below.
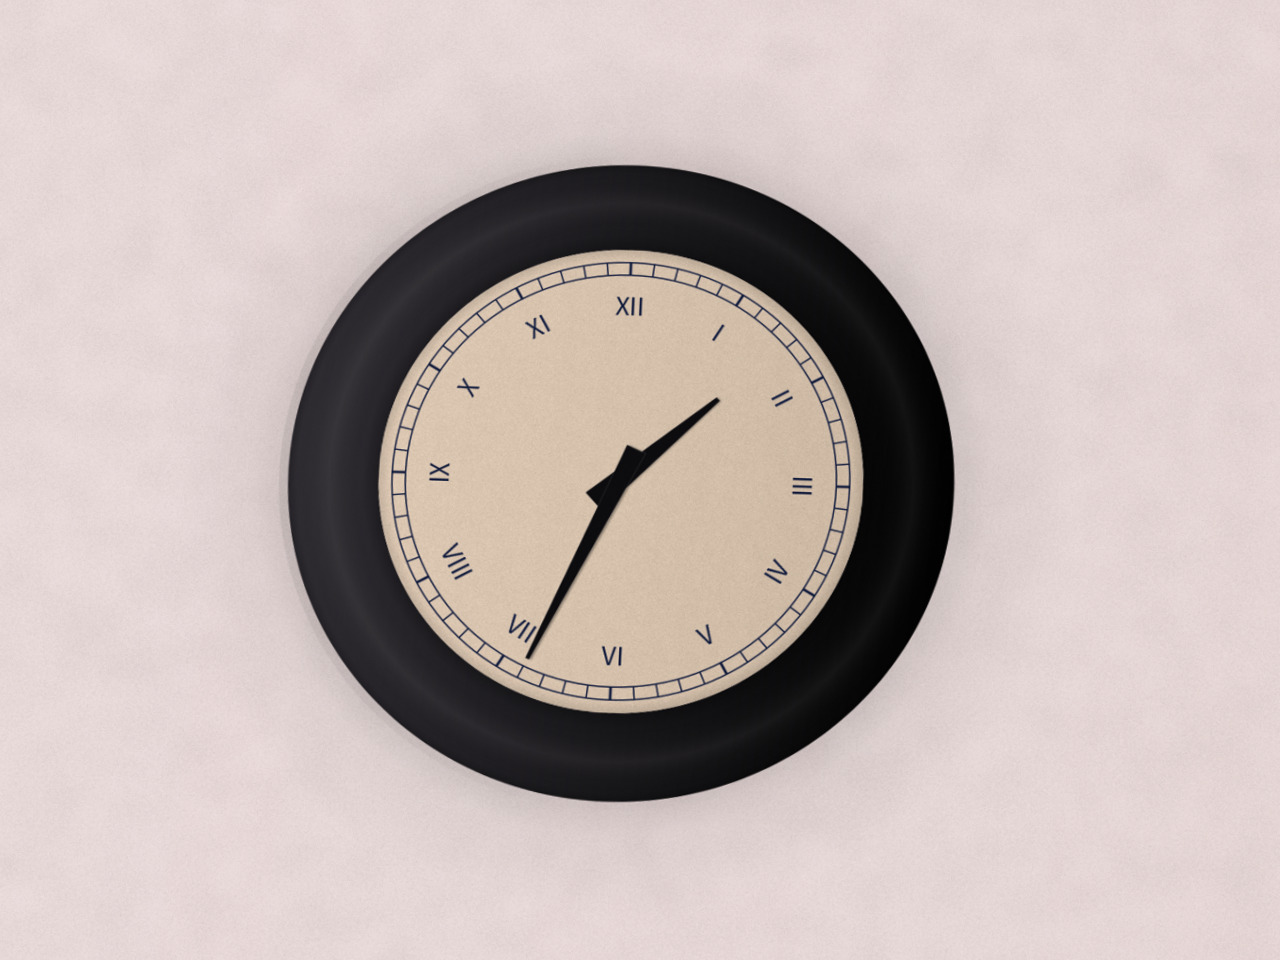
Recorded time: 1:34
